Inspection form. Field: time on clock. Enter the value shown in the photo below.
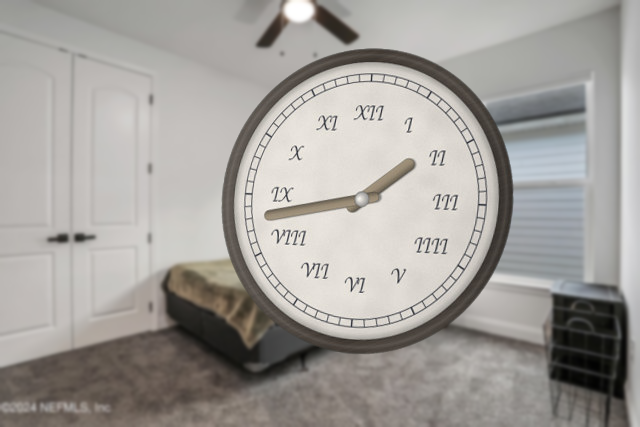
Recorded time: 1:43
